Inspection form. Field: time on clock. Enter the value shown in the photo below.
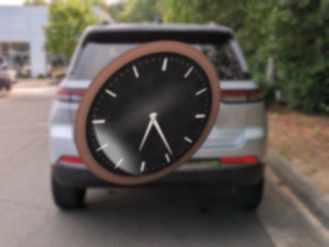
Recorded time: 6:24
